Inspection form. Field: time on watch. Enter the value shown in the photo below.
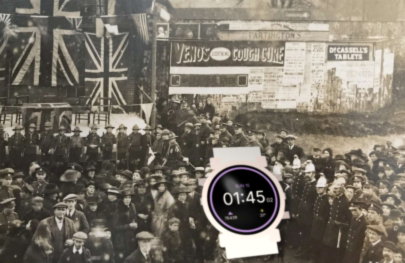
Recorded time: 1:45
